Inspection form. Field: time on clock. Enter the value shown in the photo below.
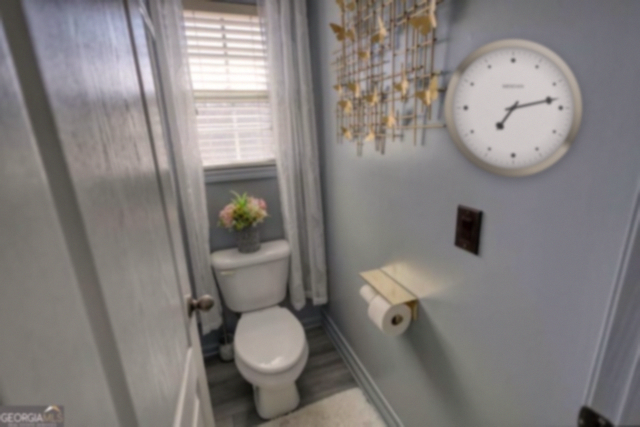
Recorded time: 7:13
